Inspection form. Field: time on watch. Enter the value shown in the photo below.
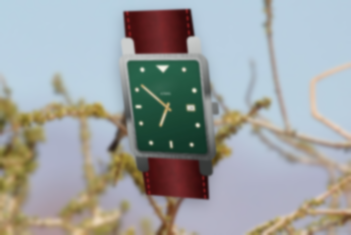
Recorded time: 6:52
